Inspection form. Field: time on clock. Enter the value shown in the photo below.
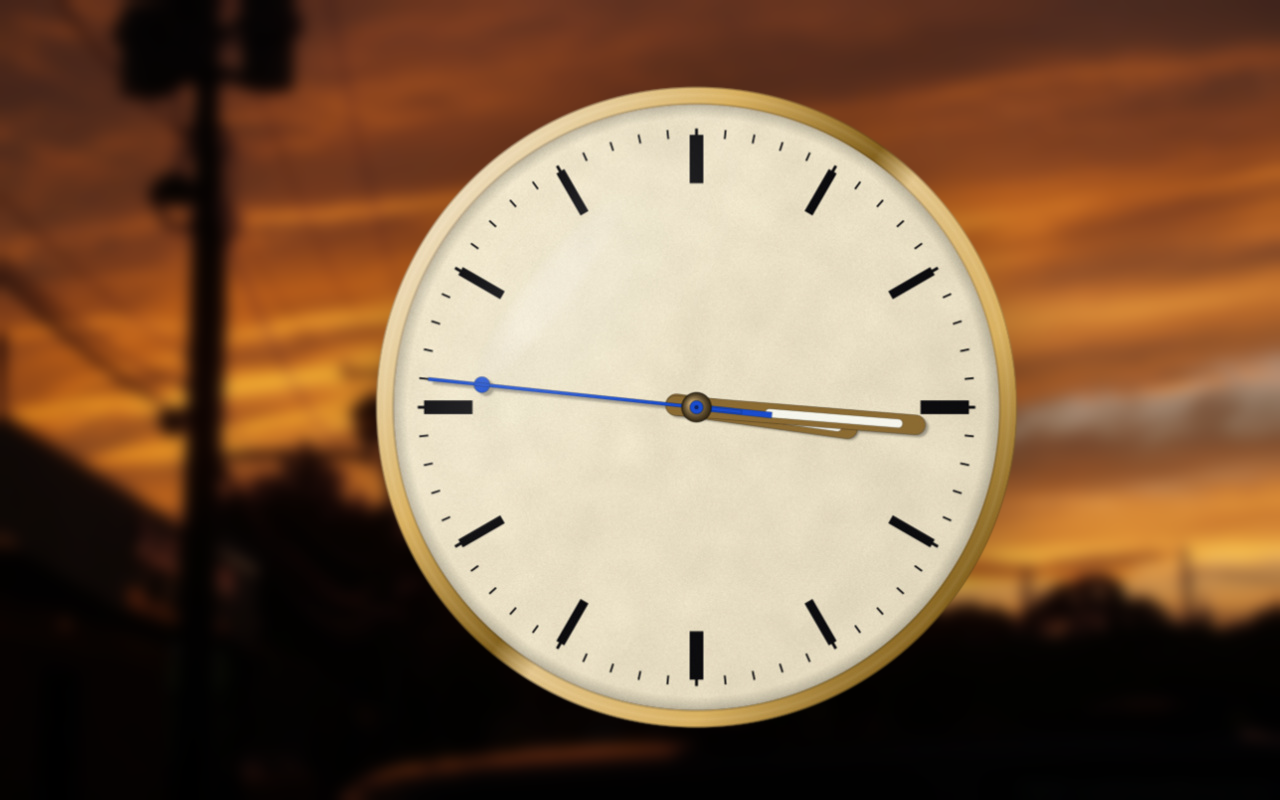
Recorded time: 3:15:46
